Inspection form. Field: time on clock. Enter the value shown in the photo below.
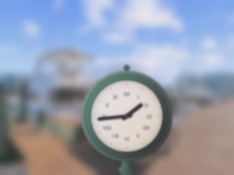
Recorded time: 1:44
